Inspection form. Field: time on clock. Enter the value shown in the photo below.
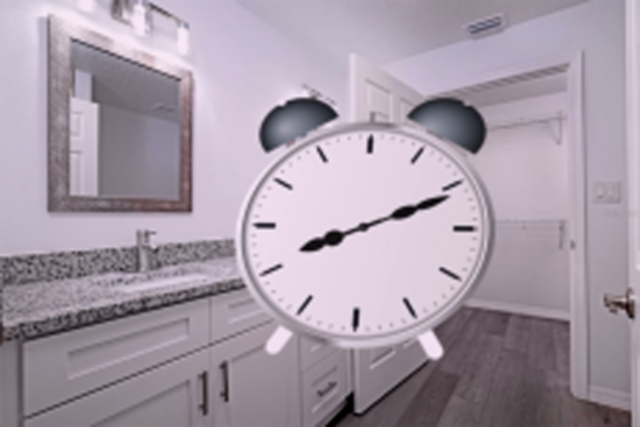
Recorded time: 8:11
